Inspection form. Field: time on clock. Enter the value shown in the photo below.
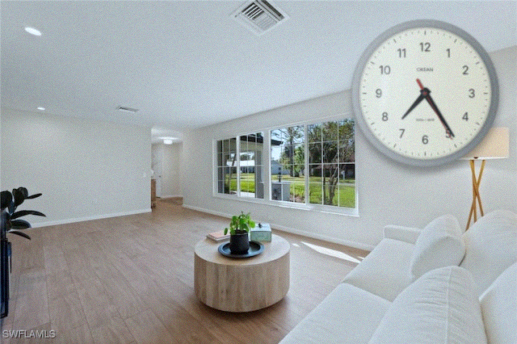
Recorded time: 7:24:25
